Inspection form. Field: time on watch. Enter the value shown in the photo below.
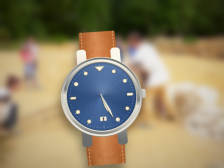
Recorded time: 5:26
